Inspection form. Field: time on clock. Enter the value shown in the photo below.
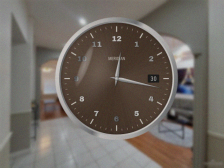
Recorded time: 12:17
